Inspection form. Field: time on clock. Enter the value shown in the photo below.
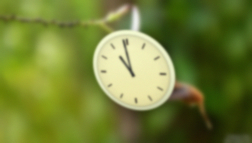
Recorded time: 10:59
